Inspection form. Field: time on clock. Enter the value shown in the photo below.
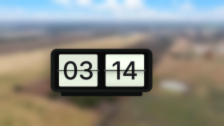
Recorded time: 3:14
